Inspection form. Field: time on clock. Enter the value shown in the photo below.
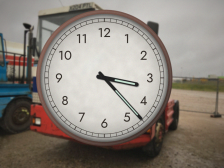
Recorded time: 3:23
